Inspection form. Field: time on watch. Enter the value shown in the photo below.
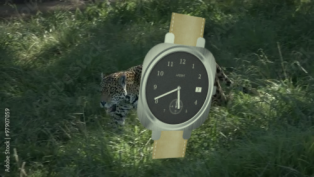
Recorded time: 5:41
